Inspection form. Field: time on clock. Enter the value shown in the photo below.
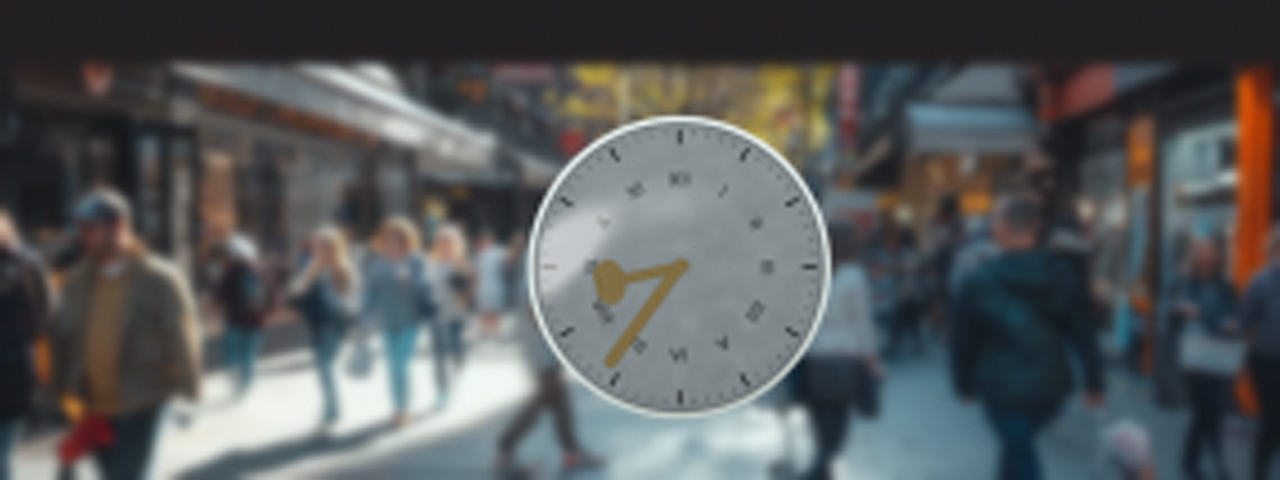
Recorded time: 8:36
